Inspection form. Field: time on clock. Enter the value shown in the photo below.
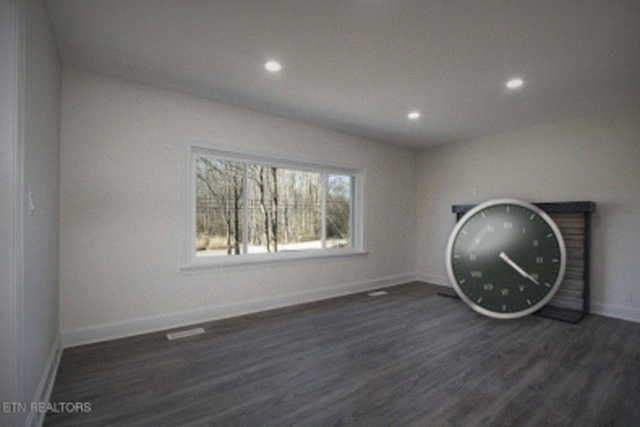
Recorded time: 4:21
